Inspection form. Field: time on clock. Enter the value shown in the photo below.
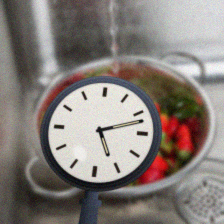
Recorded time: 5:12
